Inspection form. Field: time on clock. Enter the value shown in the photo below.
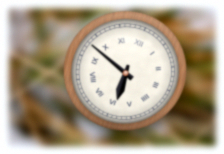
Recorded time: 5:48
